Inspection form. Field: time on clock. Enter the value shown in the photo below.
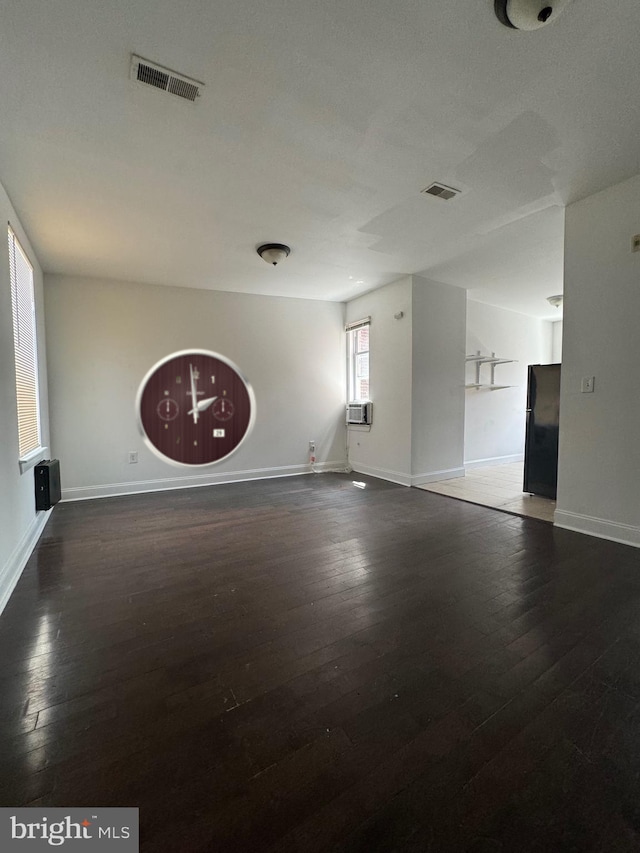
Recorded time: 1:59
